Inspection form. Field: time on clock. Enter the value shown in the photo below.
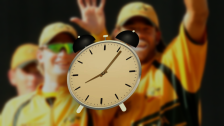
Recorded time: 8:06
